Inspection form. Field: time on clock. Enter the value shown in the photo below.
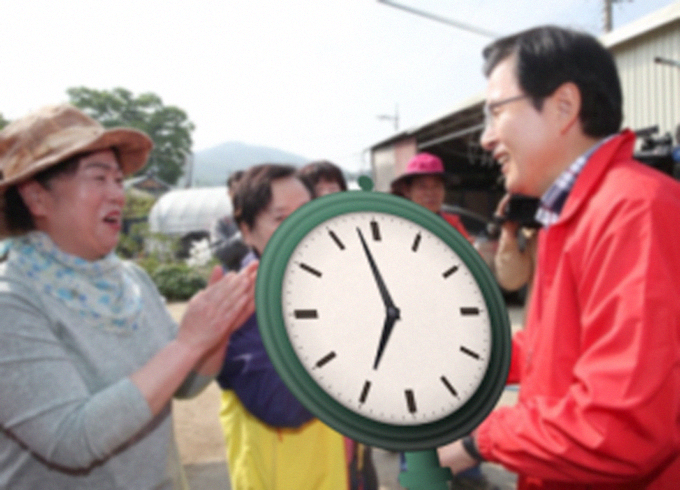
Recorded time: 6:58
